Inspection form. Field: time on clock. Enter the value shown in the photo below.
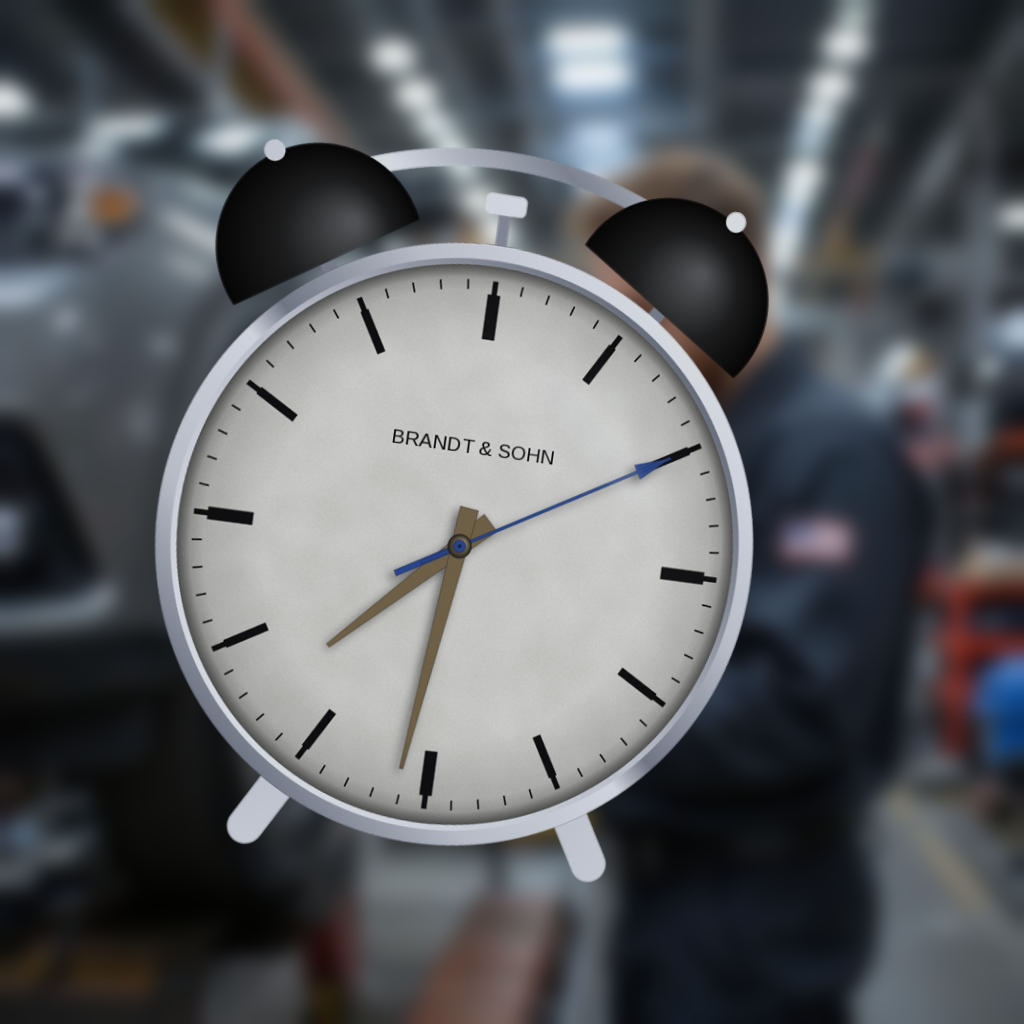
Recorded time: 7:31:10
